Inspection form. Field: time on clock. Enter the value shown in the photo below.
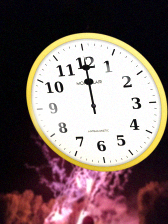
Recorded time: 12:00
